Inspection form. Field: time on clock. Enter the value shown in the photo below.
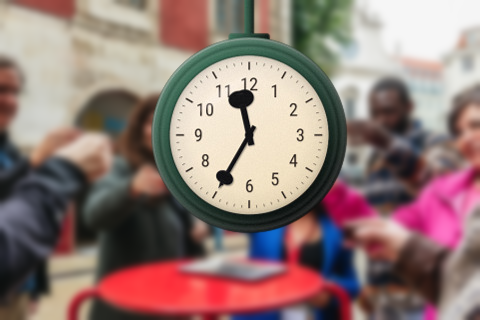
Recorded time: 11:35
